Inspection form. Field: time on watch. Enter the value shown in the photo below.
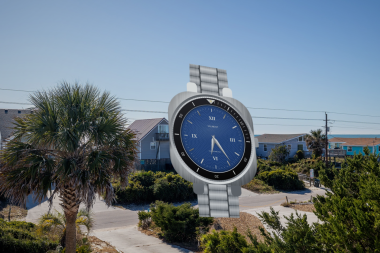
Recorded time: 6:24
